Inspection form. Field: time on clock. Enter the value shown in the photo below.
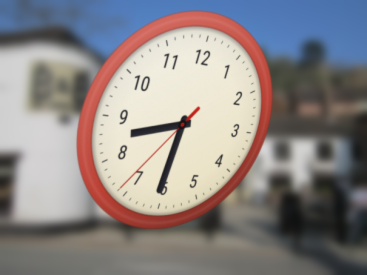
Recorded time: 8:30:36
